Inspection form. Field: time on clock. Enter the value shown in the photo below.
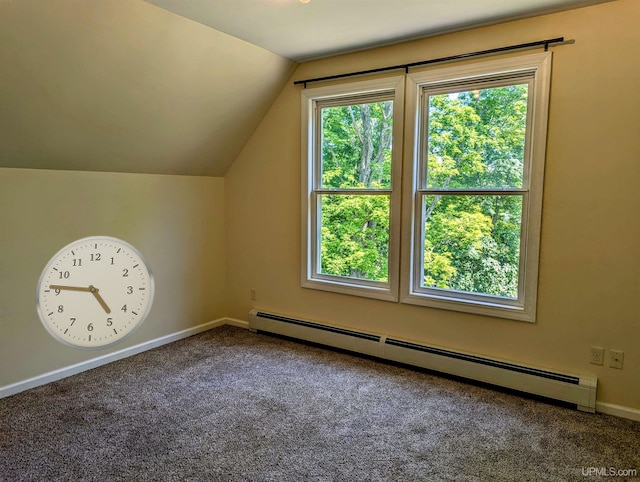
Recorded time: 4:46
